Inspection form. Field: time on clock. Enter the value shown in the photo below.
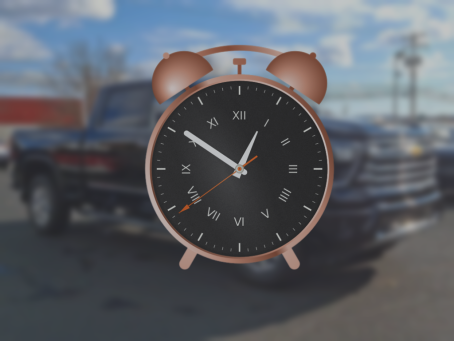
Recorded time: 12:50:39
